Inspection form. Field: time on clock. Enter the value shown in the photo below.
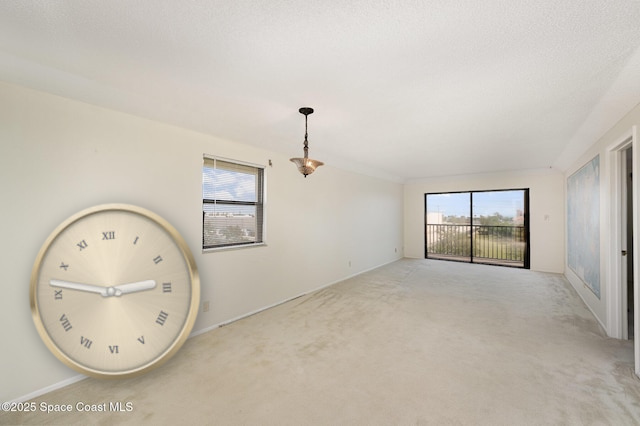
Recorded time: 2:47
